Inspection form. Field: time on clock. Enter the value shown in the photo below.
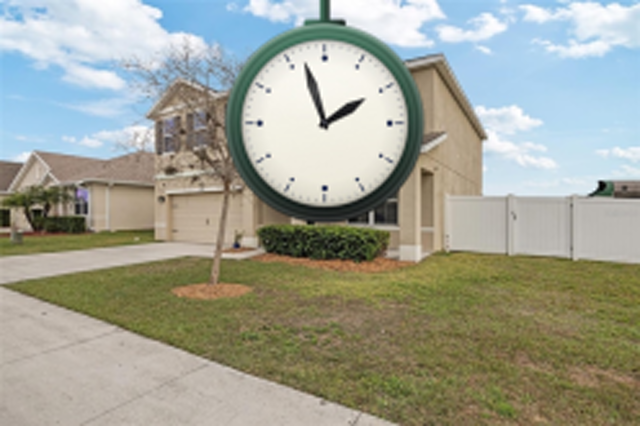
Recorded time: 1:57
